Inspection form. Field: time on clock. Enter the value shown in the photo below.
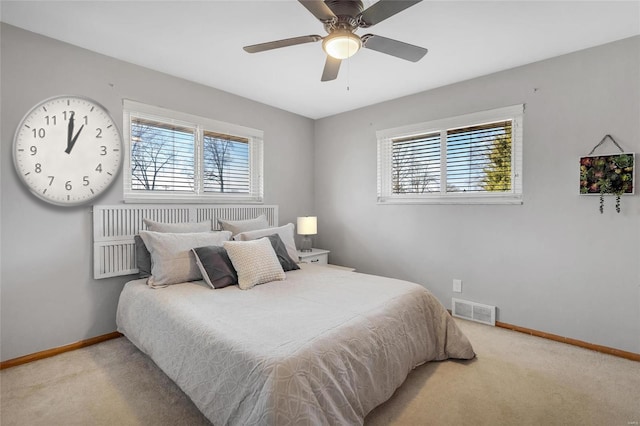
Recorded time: 1:01
